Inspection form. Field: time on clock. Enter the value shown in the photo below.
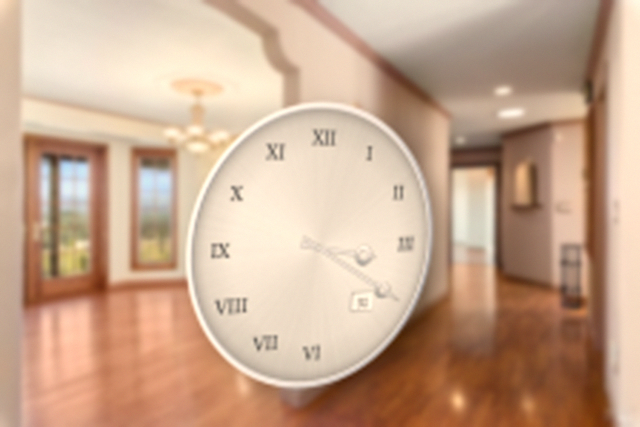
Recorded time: 3:20
